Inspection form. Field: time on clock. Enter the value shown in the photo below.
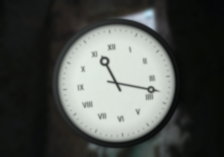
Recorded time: 11:18
